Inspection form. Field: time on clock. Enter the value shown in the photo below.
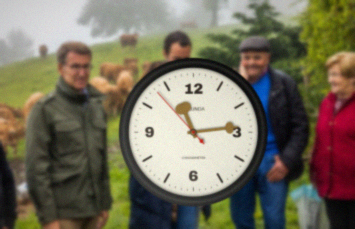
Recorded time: 11:13:53
